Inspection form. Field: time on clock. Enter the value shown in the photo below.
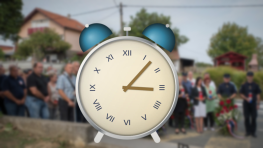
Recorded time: 3:07
